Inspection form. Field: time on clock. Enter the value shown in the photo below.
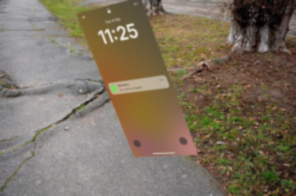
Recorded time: 11:25
